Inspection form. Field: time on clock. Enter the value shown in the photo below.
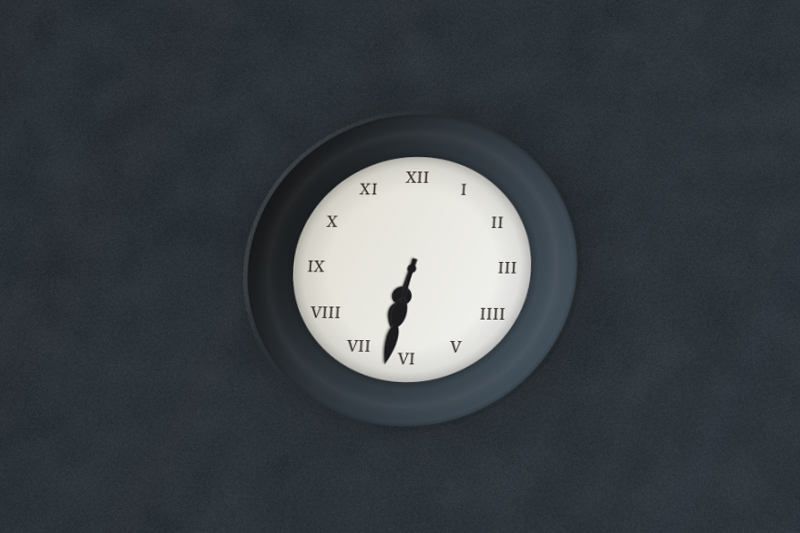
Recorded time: 6:32
